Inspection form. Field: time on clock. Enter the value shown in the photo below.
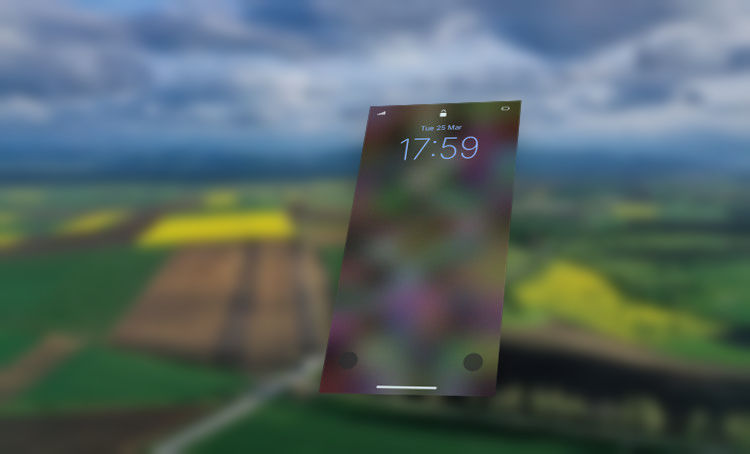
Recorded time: 17:59
